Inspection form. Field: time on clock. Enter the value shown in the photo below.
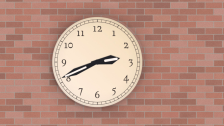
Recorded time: 2:41
